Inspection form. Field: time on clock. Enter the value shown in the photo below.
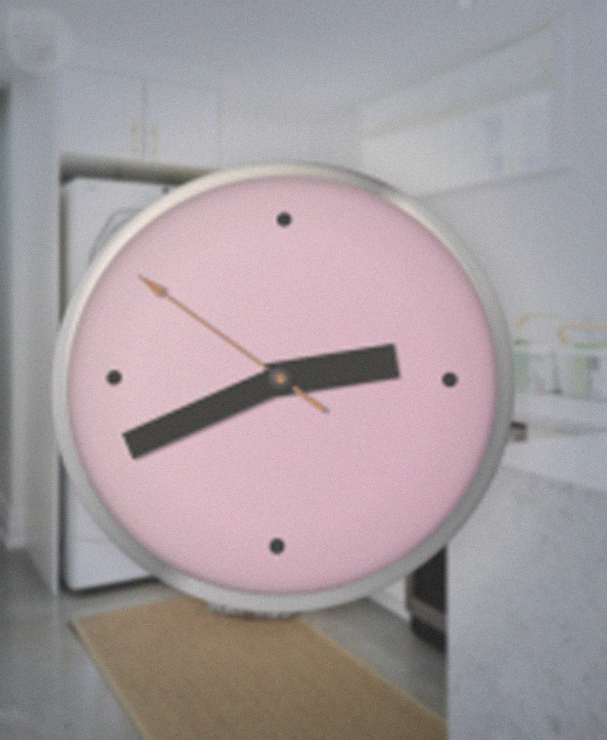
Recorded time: 2:40:51
